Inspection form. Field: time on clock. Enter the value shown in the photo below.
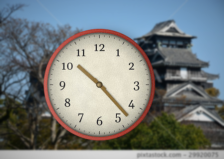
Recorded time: 10:23
